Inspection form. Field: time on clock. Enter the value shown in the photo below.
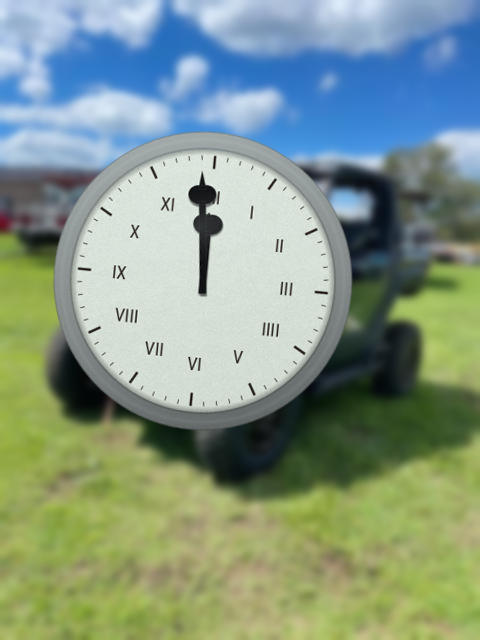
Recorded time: 11:59
